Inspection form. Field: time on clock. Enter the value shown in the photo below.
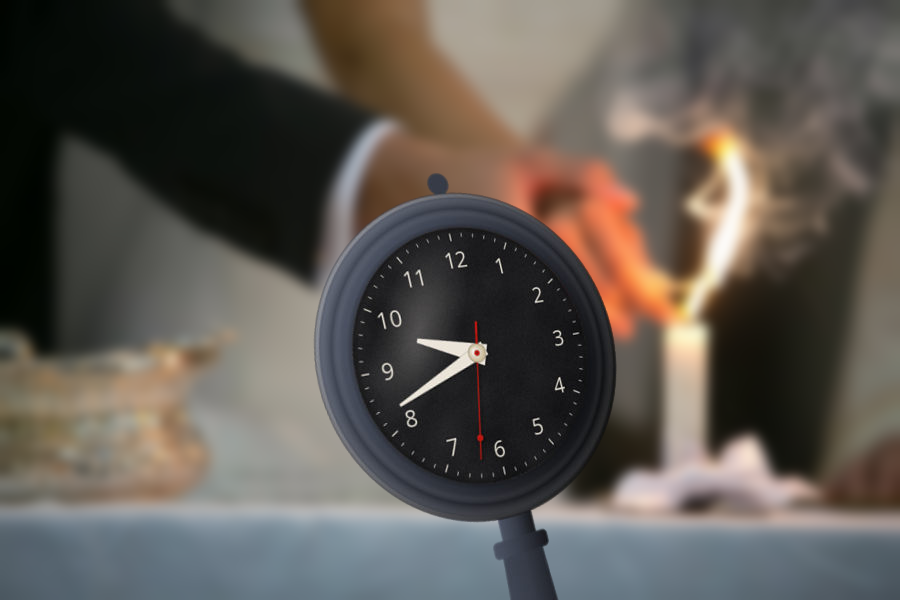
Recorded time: 9:41:32
